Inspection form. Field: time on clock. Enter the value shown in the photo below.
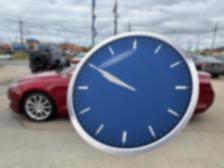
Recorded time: 9:50
